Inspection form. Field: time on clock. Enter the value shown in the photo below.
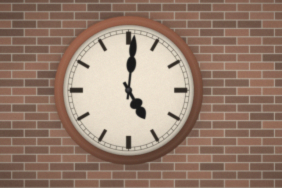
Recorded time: 5:01
